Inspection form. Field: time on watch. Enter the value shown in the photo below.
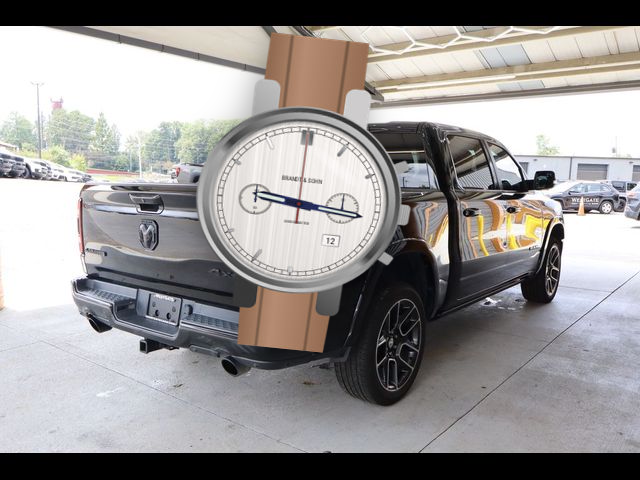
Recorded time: 9:16
